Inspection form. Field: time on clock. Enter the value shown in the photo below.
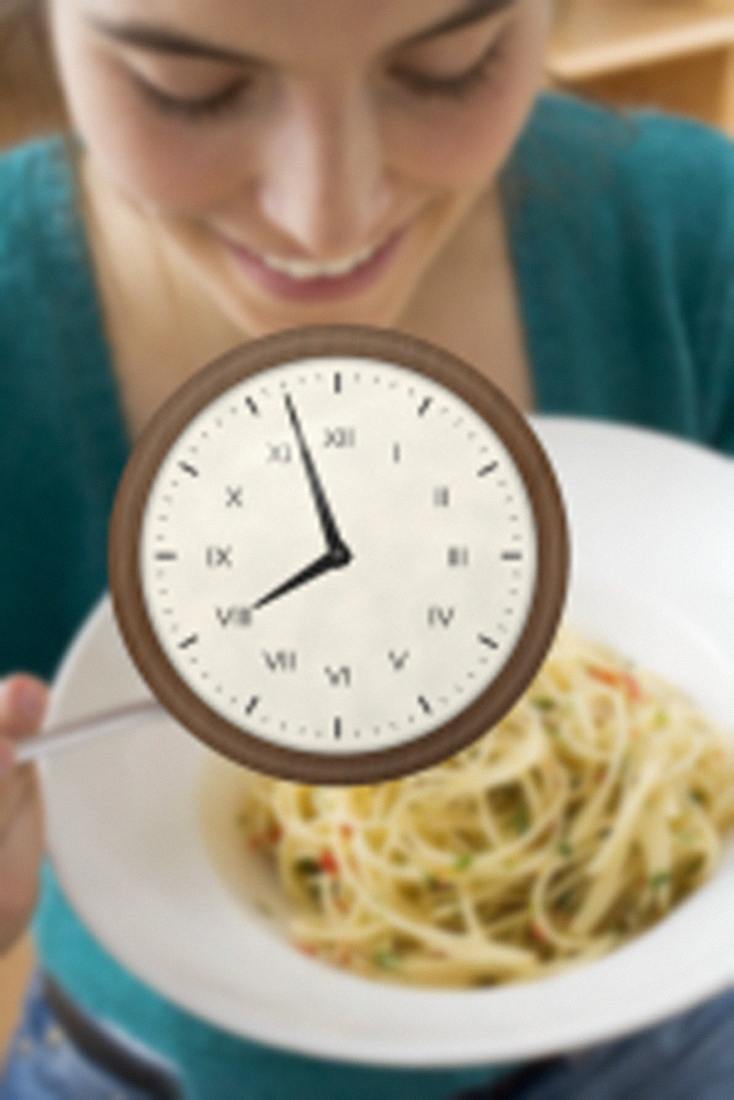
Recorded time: 7:57
